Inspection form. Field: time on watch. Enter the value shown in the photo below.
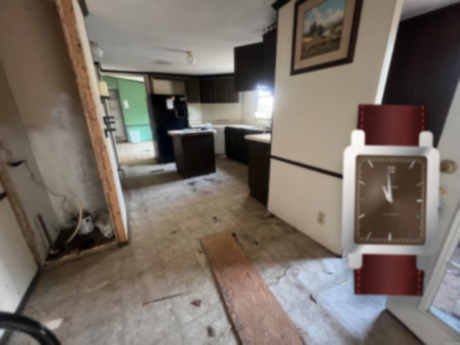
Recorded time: 10:59
